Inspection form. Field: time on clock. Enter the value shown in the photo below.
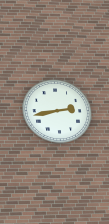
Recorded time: 2:43
